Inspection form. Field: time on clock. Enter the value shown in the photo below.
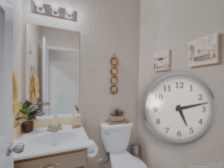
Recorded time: 5:13
